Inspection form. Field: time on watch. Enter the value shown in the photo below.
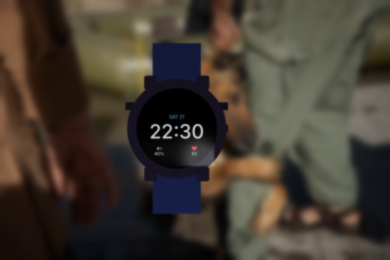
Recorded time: 22:30
